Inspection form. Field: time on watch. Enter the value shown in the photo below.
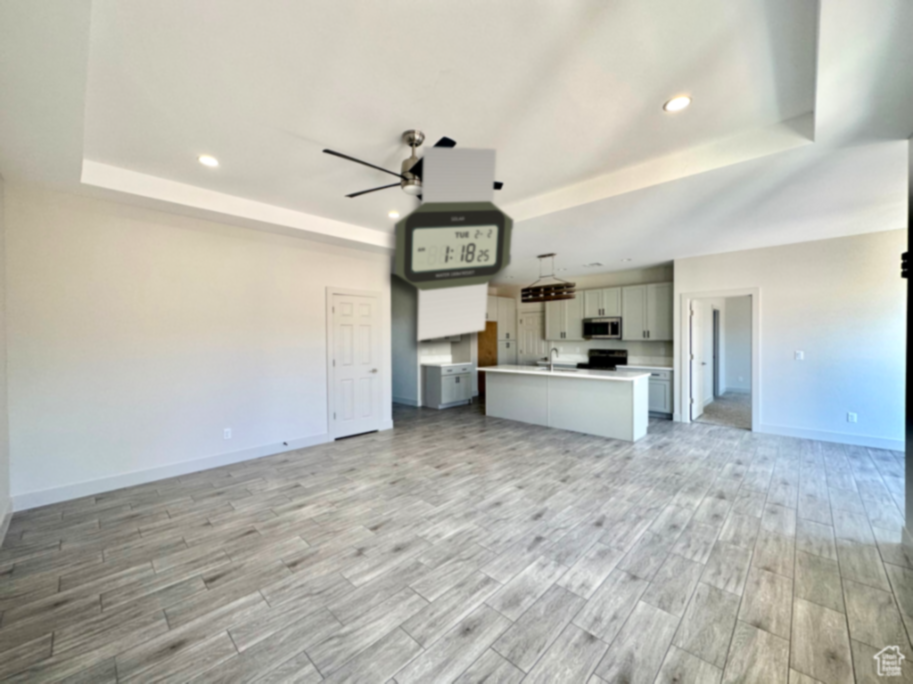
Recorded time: 1:18
